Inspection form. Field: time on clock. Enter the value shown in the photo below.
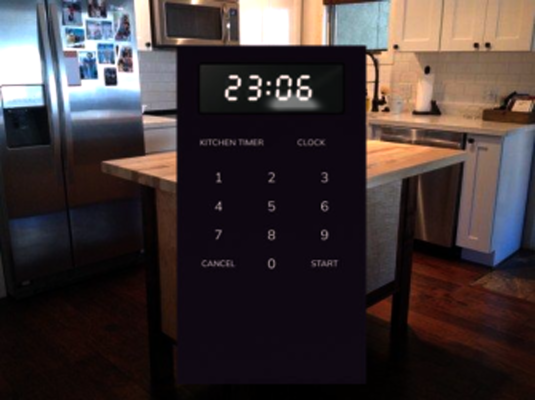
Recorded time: 23:06
